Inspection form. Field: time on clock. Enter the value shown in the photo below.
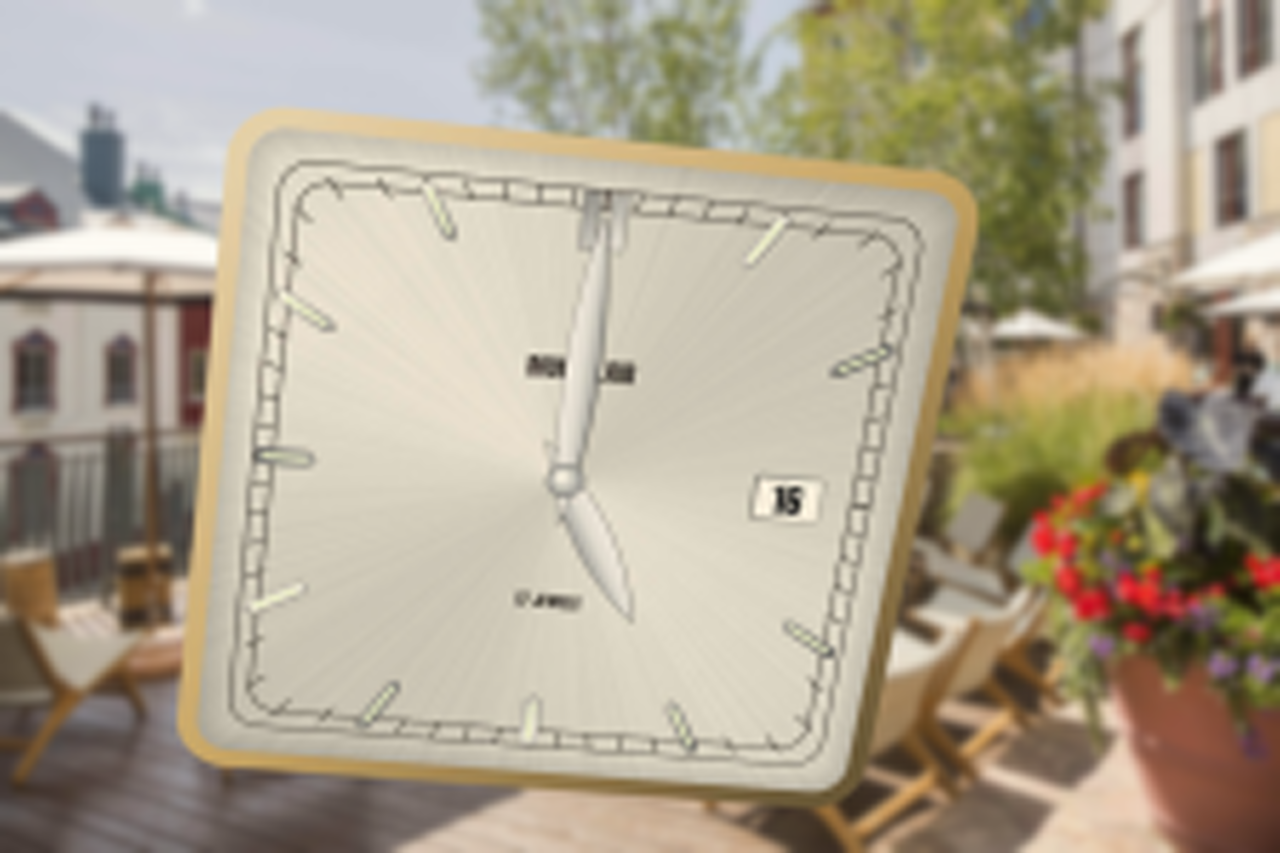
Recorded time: 5:00
